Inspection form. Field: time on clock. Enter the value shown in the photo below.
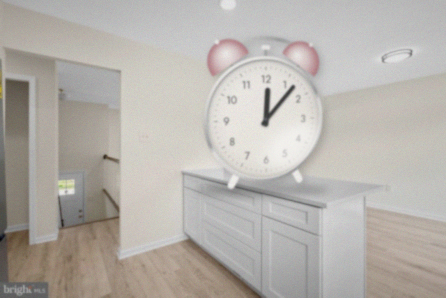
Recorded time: 12:07
